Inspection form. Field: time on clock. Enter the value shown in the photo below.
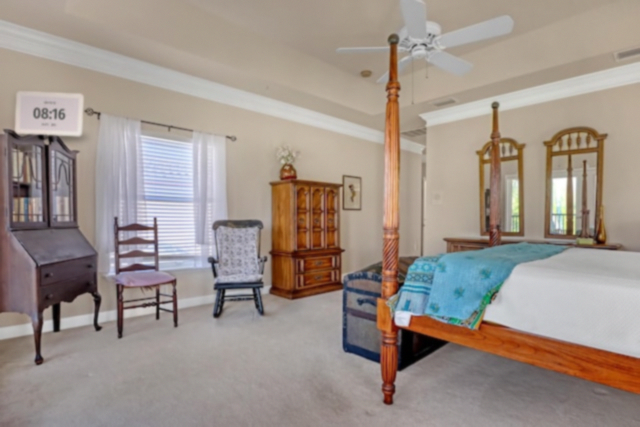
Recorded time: 8:16
